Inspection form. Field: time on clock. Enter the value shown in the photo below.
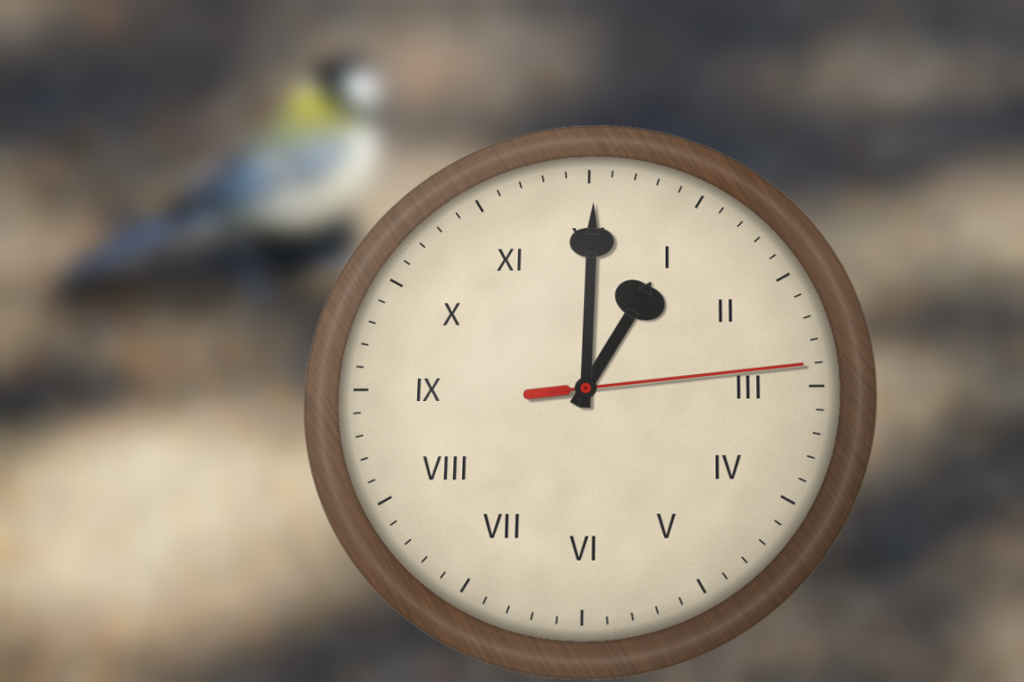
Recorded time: 1:00:14
